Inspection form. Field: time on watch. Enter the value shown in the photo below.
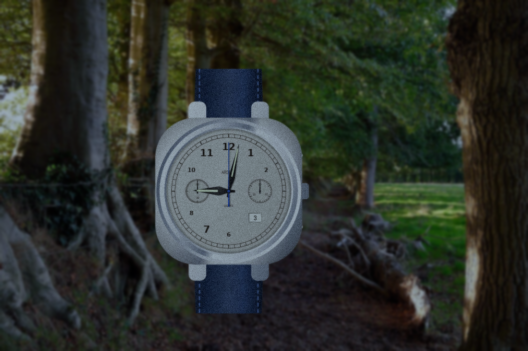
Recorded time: 9:02
